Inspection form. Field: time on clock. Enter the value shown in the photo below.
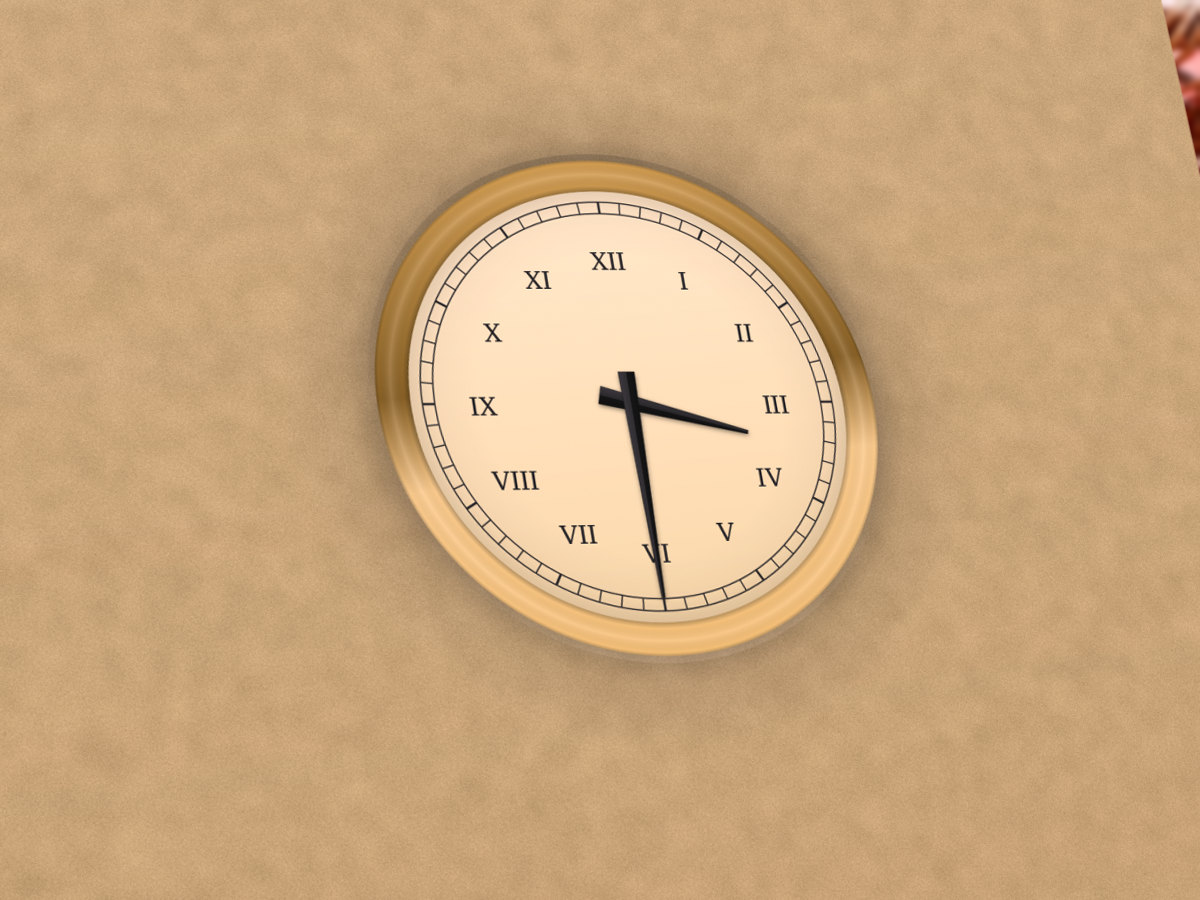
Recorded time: 3:30
